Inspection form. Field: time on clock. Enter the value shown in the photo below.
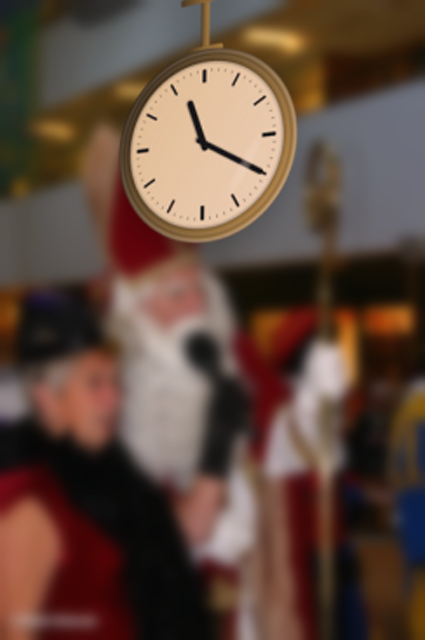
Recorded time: 11:20
